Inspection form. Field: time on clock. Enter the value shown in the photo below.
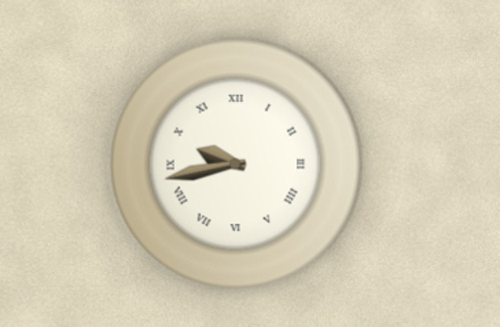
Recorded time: 9:43
